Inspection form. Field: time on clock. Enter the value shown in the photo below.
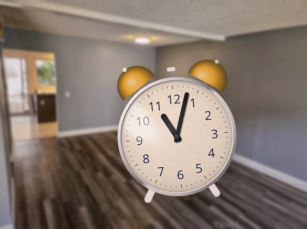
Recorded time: 11:03
